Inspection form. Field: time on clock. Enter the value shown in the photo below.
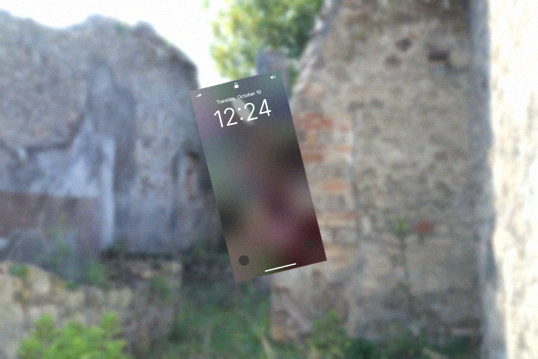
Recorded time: 12:24
